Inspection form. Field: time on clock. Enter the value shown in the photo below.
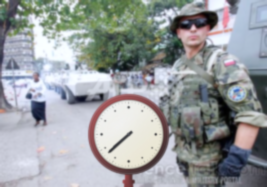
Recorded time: 7:38
